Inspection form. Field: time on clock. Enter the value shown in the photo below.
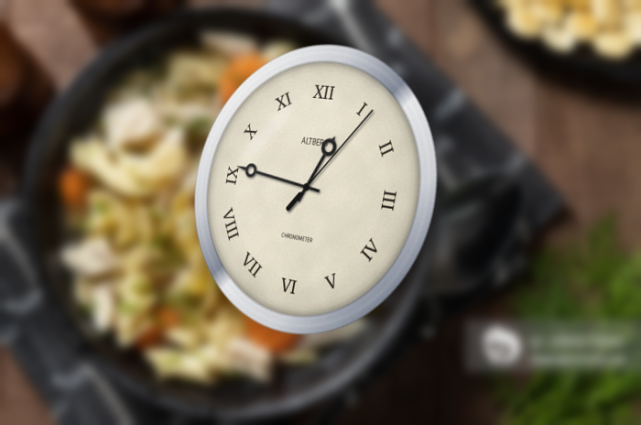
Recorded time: 12:46:06
